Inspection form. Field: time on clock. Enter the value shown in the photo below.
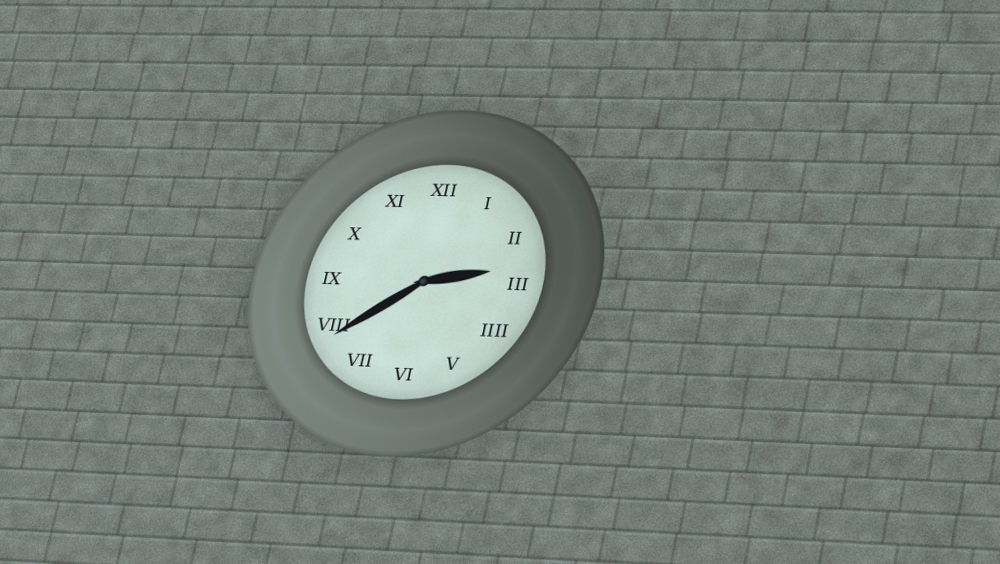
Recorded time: 2:39
